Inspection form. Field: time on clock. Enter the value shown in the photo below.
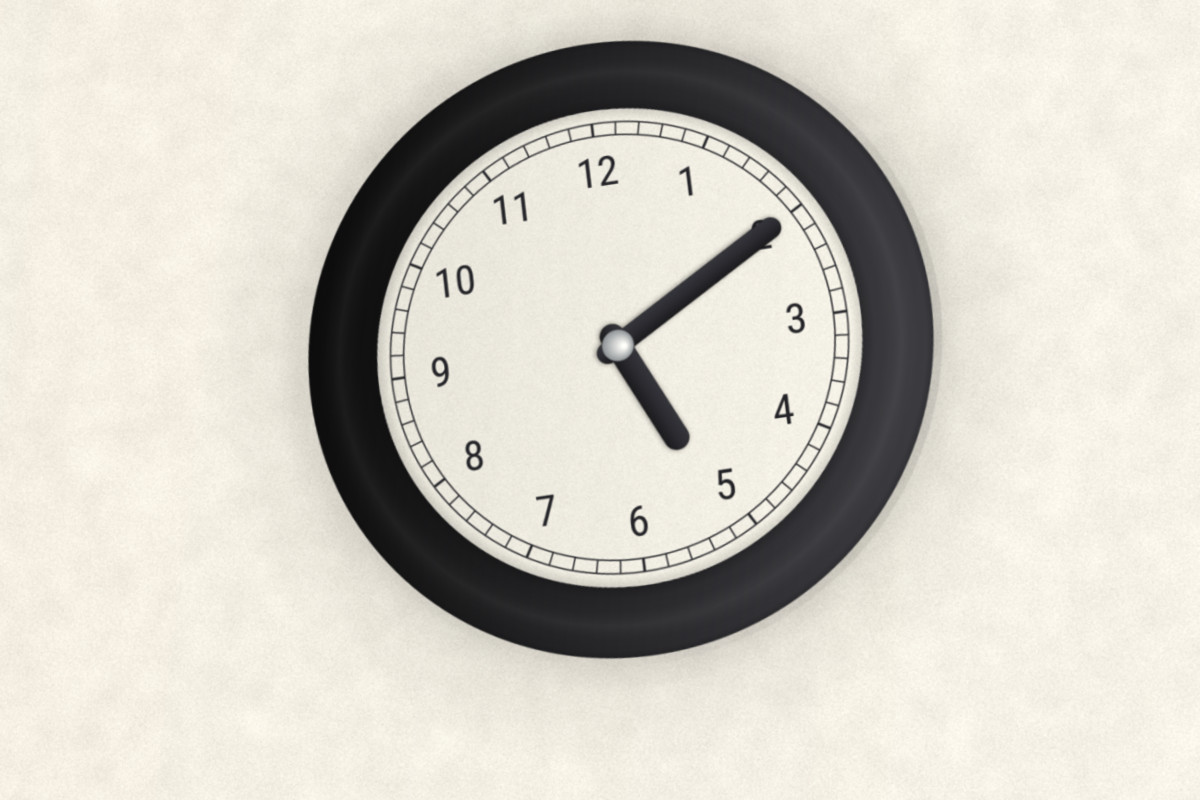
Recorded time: 5:10
